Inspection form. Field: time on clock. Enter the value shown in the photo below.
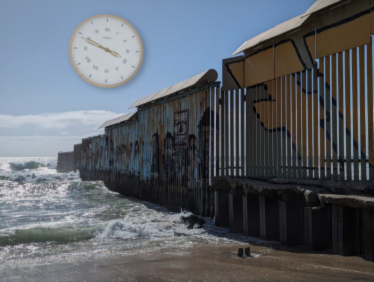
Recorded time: 3:49
